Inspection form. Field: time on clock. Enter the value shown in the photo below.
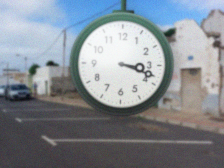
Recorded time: 3:18
